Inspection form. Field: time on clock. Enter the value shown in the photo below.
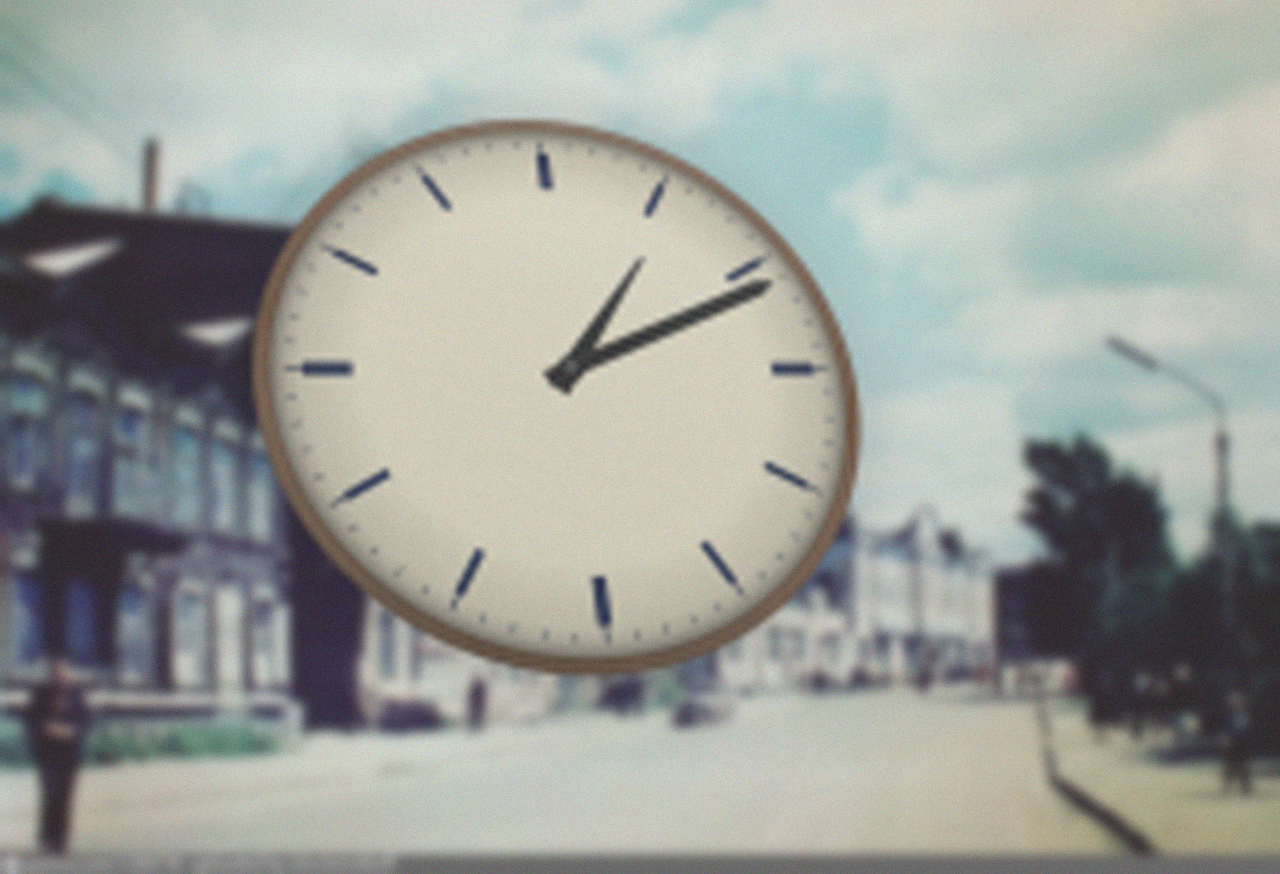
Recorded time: 1:11
